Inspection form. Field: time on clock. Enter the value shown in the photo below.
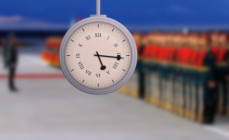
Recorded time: 5:16
